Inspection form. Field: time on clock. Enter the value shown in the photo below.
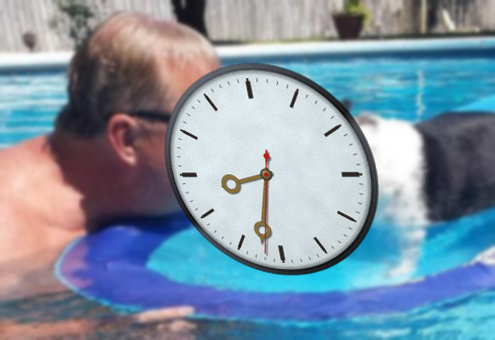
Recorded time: 8:32:32
